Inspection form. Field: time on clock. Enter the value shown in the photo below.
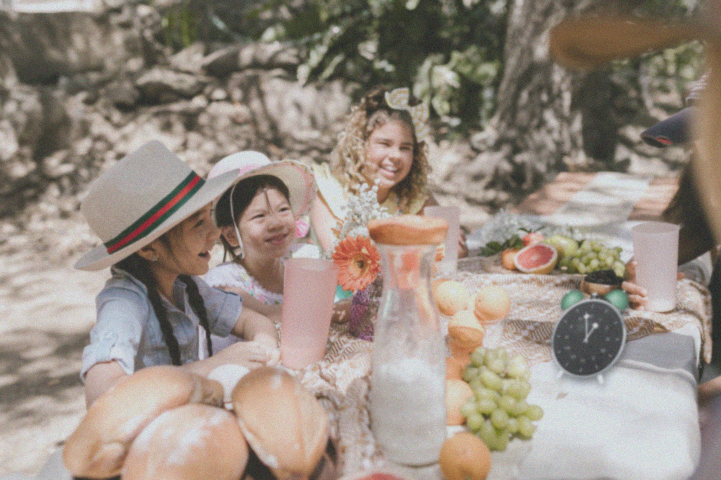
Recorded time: 12:58
